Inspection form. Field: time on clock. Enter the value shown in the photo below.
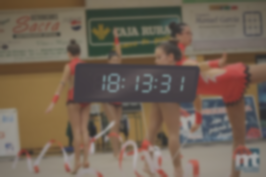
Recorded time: 18:13:31
